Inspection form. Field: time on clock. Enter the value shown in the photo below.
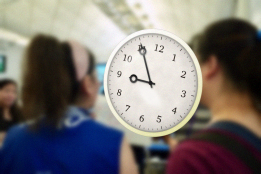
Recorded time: 8:55
